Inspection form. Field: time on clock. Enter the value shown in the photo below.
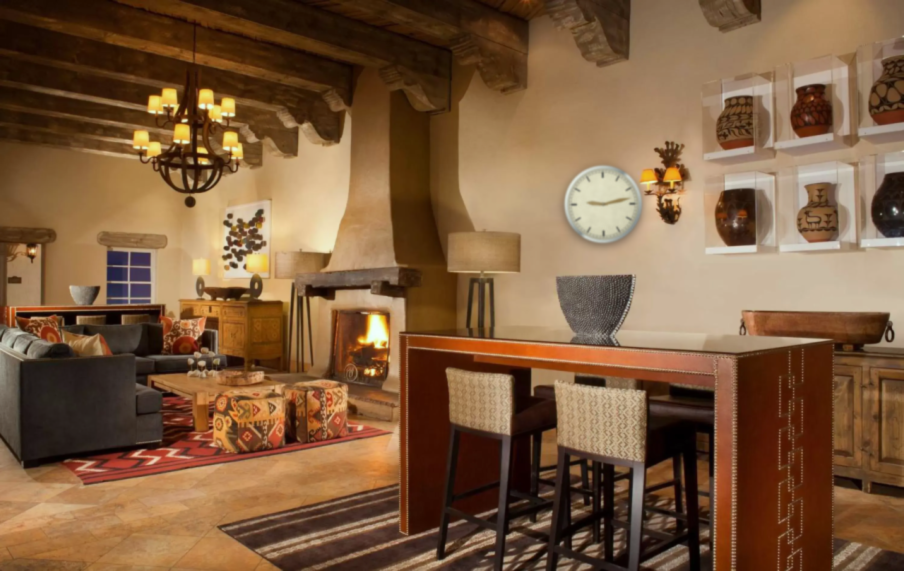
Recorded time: 9:13
